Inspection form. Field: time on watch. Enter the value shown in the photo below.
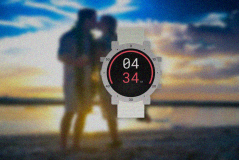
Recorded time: 4:34
